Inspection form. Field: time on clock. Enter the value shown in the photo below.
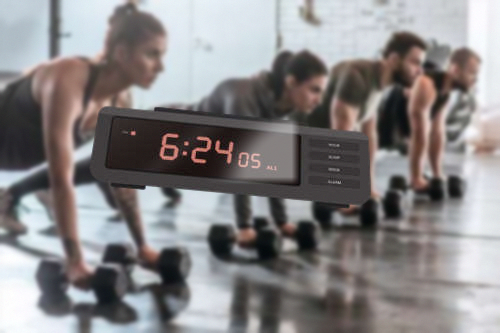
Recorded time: 6:24:05
